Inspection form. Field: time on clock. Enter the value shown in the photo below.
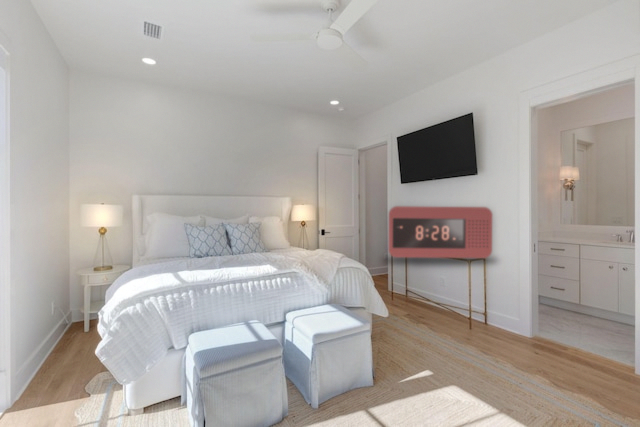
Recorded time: 8:28
